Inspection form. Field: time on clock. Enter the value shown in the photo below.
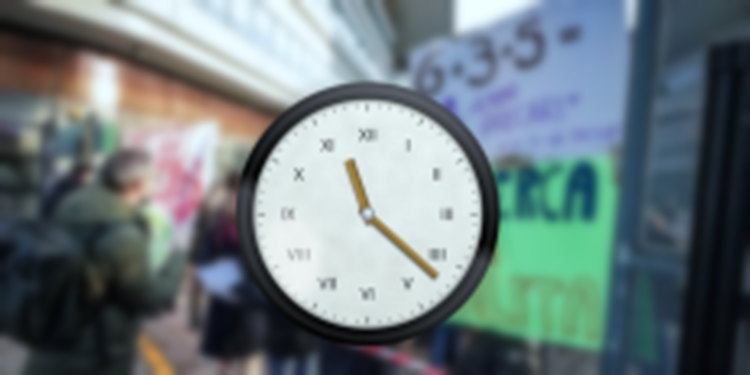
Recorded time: 11:22
